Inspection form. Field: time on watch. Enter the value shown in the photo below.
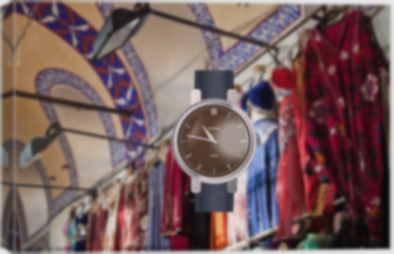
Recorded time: 10:47
